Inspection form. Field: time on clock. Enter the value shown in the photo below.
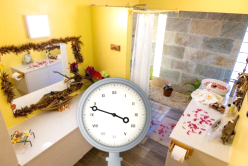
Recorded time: 3:48
